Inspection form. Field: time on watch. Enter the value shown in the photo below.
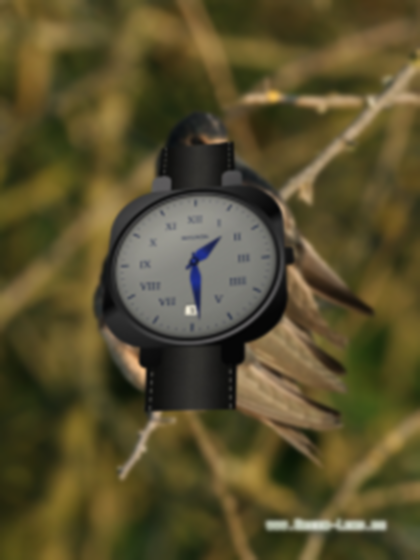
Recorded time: 1:29
